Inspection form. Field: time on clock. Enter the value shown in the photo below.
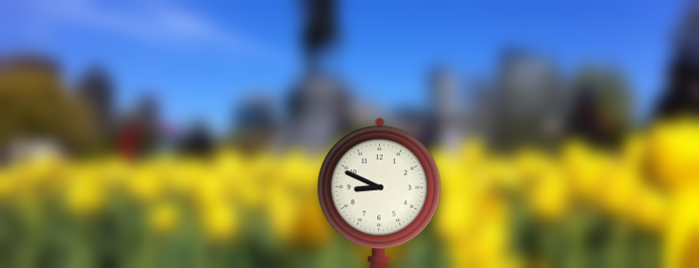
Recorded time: 8:49
